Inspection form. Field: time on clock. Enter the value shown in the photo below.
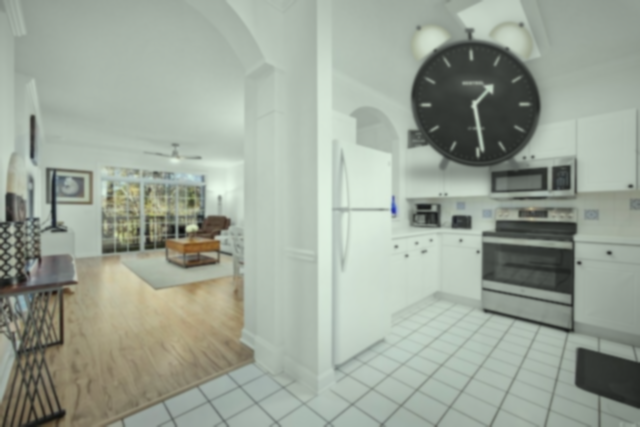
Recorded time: 1:29
